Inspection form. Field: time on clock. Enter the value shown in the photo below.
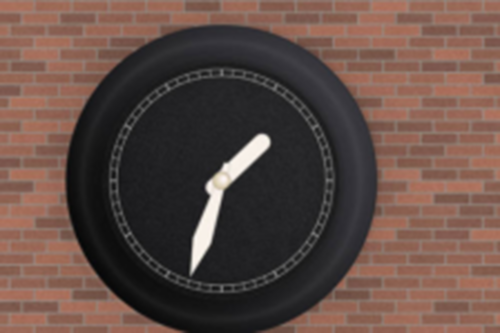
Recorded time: 1:33
